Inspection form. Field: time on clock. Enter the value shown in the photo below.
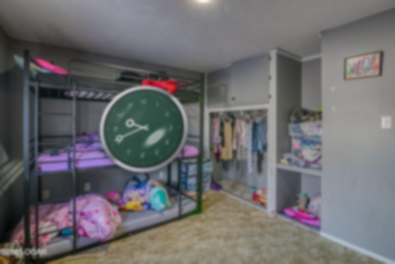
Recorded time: 9:41
